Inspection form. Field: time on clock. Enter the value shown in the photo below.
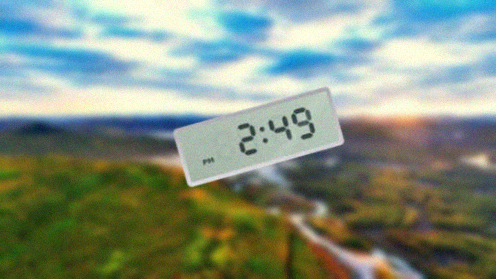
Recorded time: 2:49
